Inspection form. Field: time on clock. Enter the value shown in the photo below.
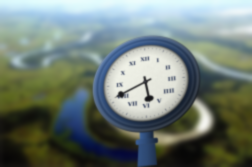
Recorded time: 5:41
